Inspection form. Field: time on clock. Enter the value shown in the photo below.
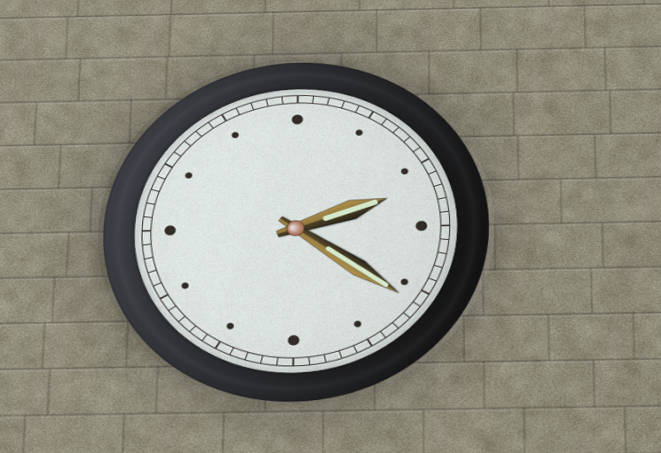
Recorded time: 2:21
